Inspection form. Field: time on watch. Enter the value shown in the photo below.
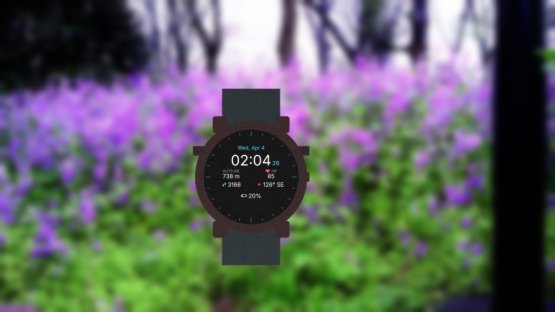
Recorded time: 2:04
